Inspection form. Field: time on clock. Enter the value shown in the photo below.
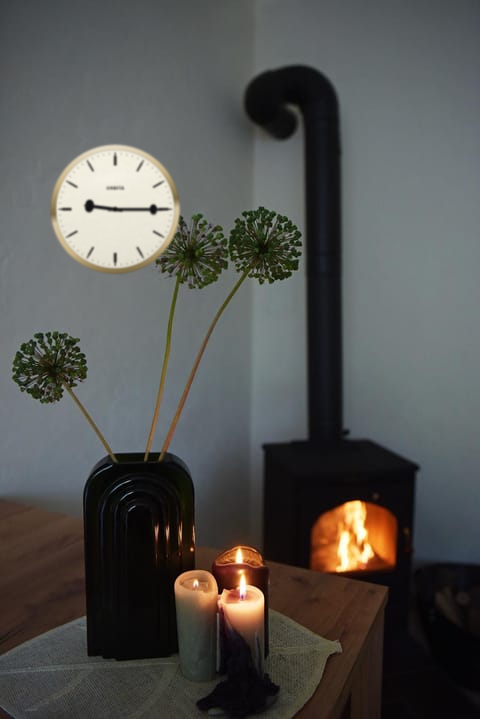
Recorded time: 9:15
